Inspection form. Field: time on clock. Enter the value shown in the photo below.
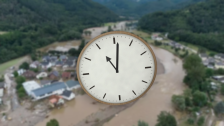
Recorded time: 11:01
